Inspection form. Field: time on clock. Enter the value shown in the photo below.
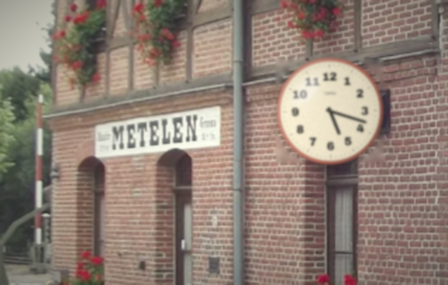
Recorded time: 5:18
